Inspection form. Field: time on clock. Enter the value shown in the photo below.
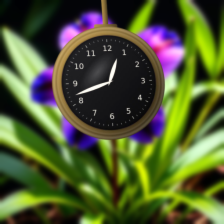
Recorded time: 12:42
